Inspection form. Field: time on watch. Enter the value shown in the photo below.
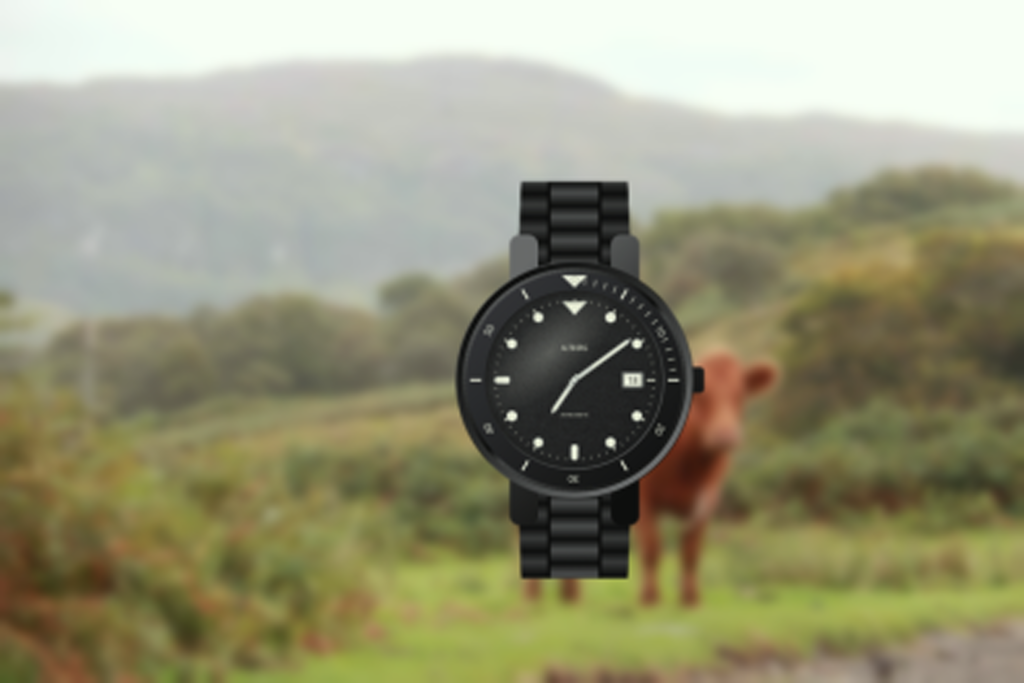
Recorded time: 7:09
